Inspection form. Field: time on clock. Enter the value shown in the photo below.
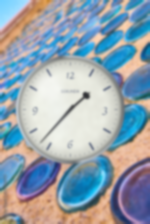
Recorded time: 1:37
